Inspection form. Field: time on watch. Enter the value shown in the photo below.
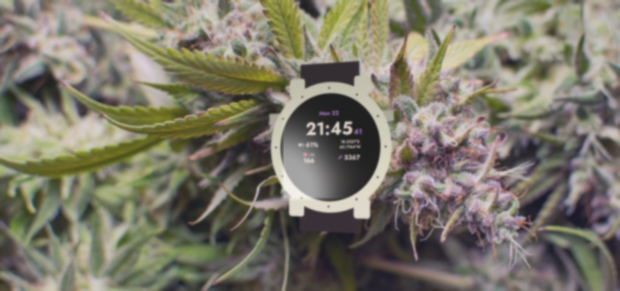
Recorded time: 21:45
